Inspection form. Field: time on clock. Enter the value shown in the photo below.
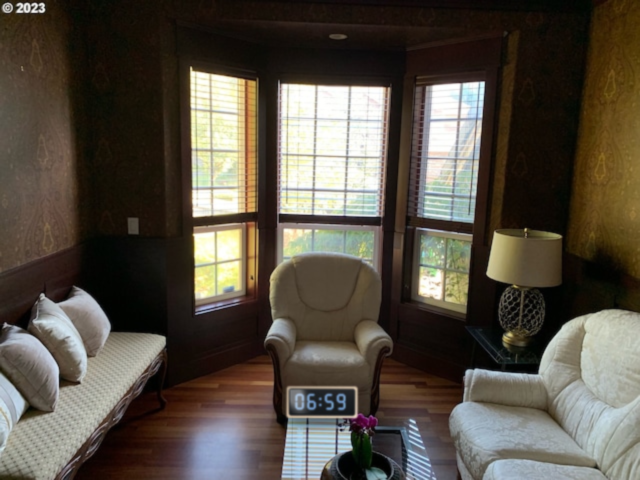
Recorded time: 6:59
